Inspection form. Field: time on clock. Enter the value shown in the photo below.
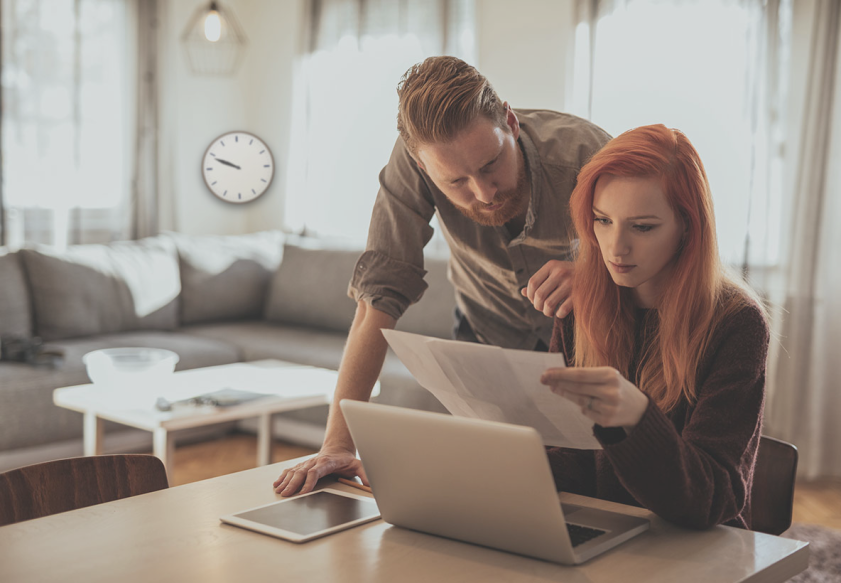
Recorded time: 9:49
